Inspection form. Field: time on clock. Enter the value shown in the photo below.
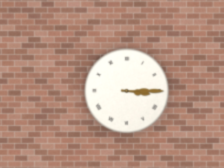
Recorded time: 3:15
